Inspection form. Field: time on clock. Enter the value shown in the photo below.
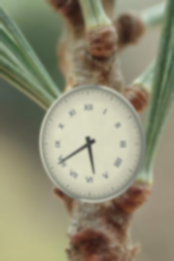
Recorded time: 5:40
